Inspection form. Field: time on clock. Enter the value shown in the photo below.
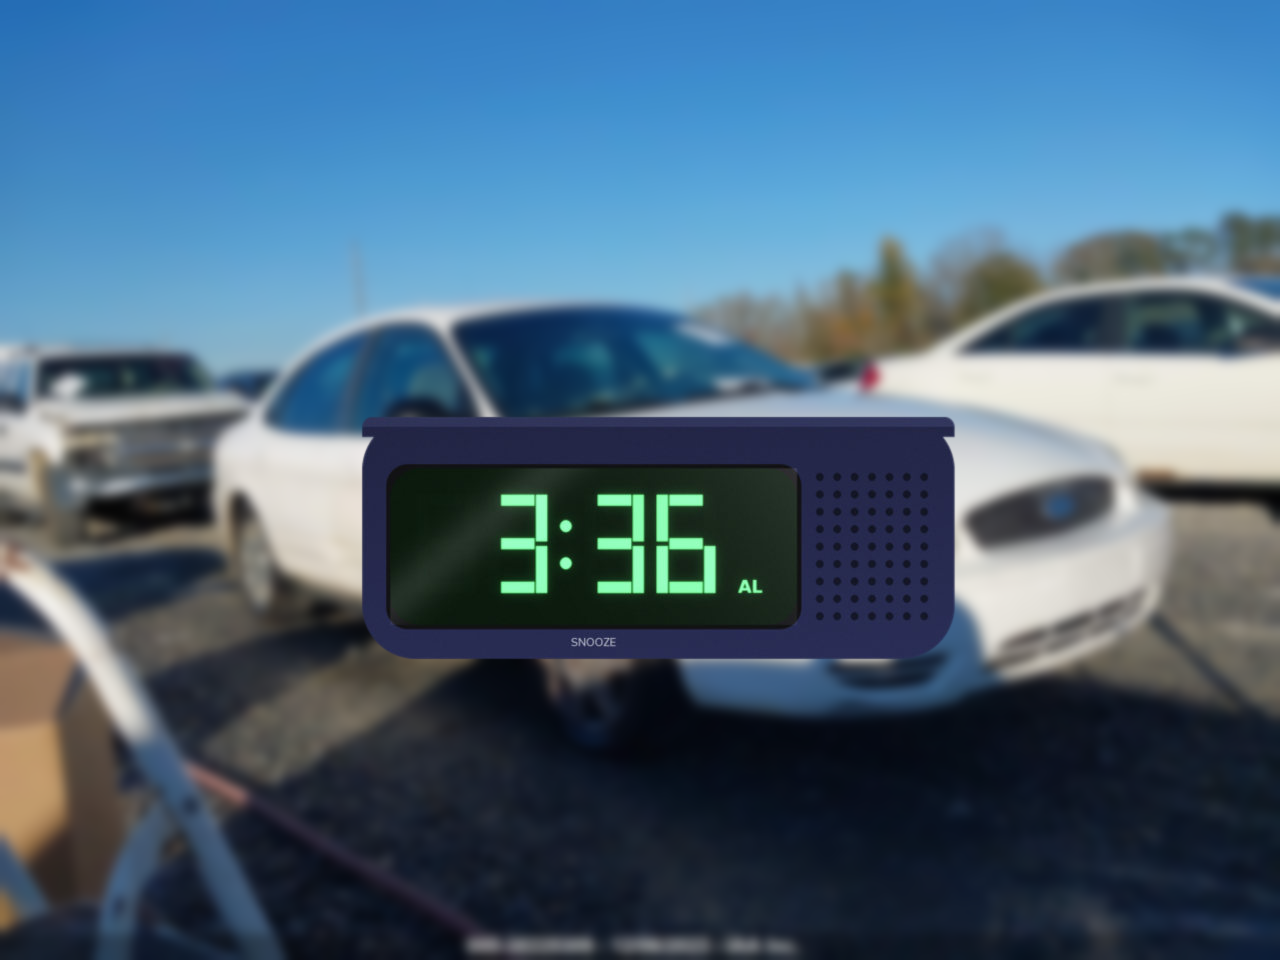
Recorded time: 3:36
